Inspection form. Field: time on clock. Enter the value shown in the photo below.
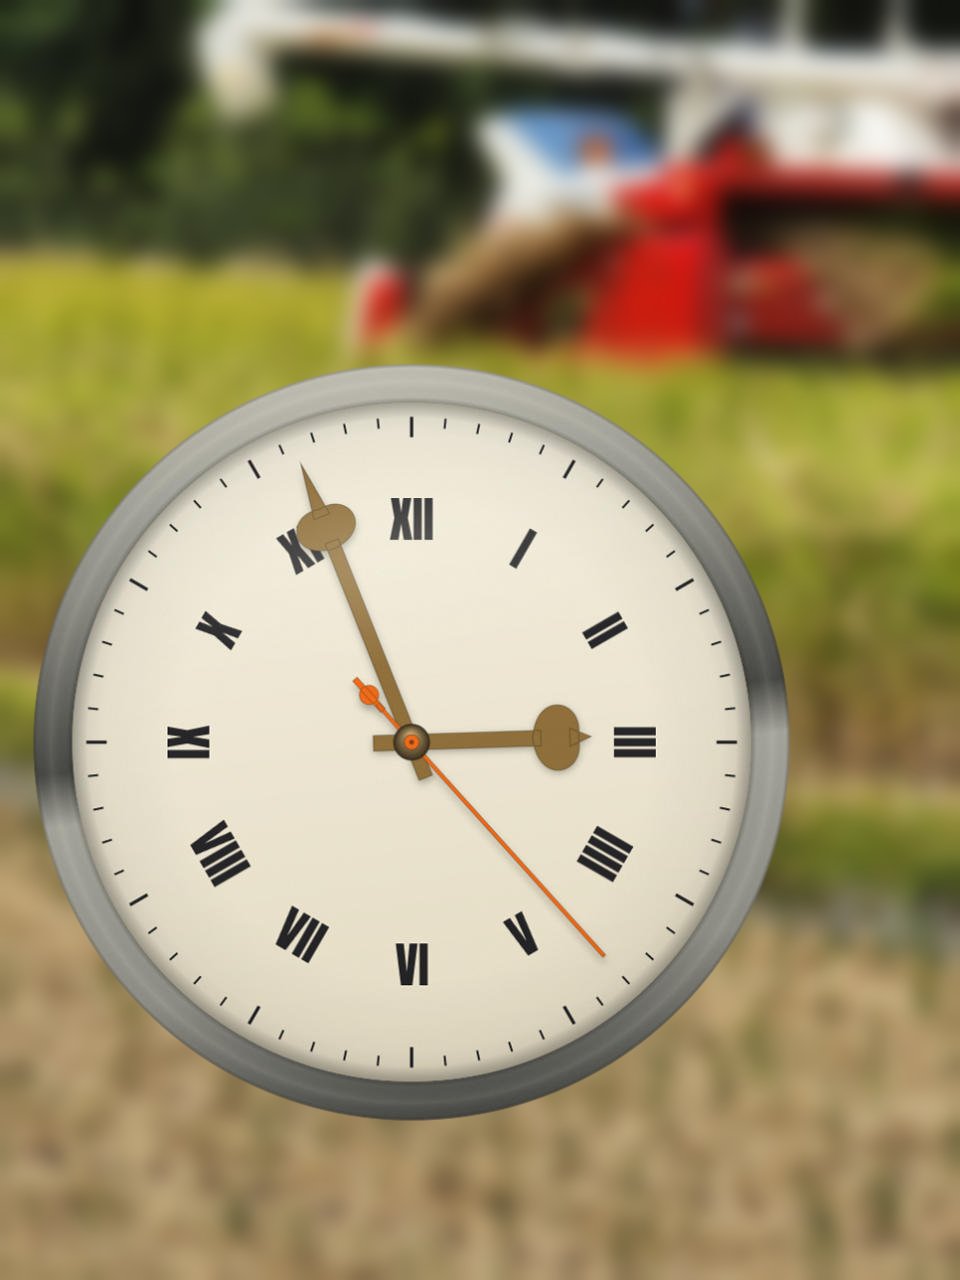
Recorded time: 2:56:23
